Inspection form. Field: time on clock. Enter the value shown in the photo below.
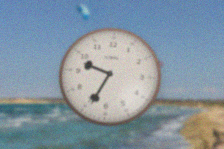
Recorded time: 9:34
